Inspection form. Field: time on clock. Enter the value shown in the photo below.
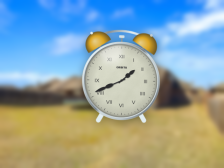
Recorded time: 1:41
